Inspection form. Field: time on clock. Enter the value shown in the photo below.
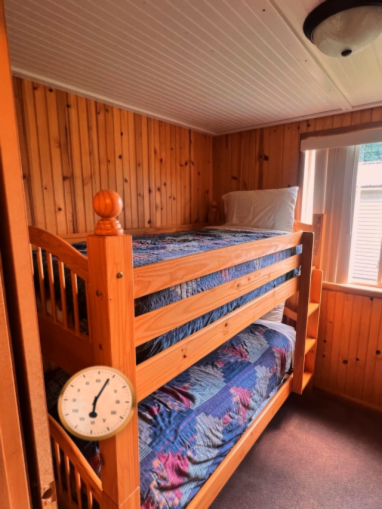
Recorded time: 6:04
